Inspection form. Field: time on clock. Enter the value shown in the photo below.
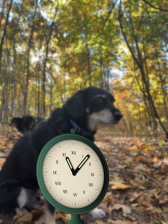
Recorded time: 11:07
